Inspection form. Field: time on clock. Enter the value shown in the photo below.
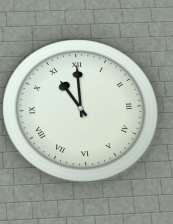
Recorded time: 11:00
